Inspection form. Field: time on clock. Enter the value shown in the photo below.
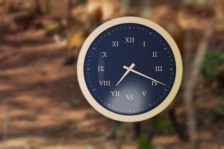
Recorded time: 7:19
